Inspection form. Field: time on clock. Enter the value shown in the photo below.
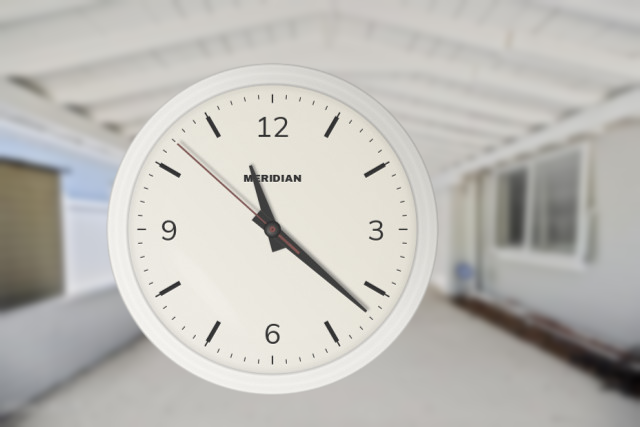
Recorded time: 11:21:52
